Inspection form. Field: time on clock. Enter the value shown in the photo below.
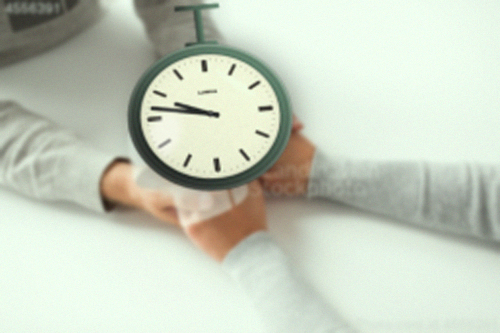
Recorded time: 9:47
